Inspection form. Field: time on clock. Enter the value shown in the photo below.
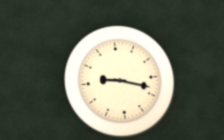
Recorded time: 9:18
